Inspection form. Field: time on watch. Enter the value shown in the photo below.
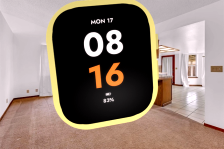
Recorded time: 8:16
